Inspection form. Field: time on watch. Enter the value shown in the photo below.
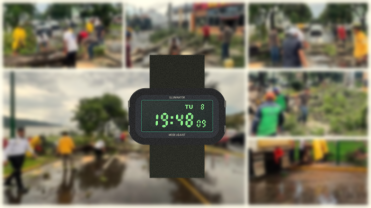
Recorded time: 19:48:09
